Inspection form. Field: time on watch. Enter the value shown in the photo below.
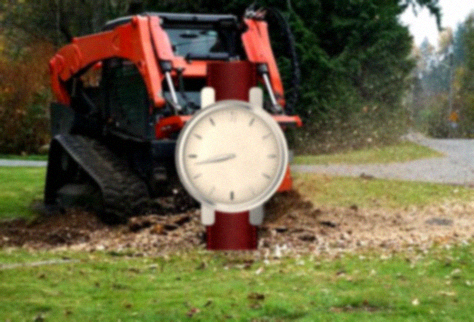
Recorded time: 8:43
